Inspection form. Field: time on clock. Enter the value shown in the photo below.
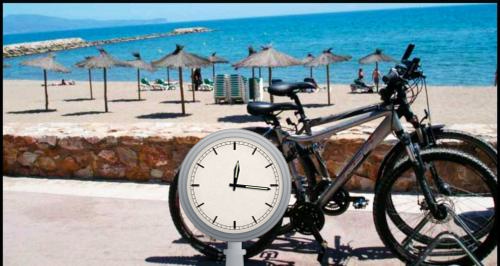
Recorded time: 12:16
